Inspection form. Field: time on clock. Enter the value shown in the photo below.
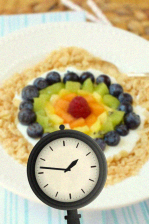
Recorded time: 1:47
